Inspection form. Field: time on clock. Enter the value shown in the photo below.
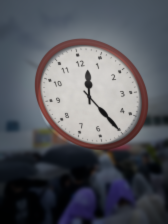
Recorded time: 12:25
